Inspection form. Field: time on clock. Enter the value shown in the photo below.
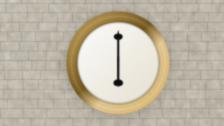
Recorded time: 6:00
